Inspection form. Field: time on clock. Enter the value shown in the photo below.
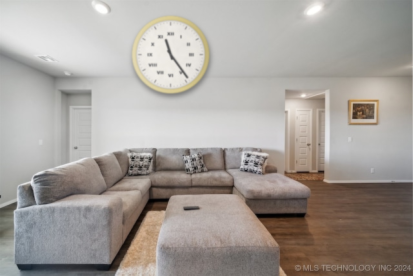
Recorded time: 11:24
